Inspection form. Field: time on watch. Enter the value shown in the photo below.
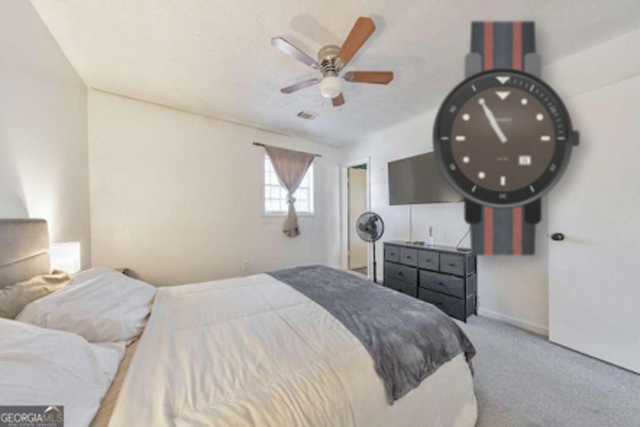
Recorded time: 10:55
